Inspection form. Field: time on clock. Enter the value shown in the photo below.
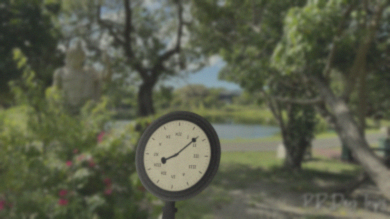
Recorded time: 8:08
